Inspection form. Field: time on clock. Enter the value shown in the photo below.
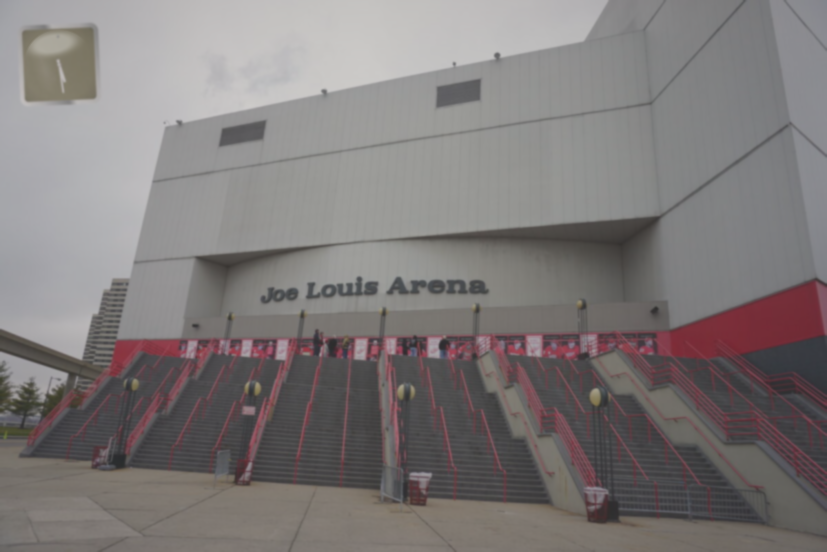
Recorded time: 5:29
